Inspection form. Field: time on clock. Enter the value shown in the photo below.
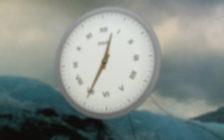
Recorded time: 12:35
